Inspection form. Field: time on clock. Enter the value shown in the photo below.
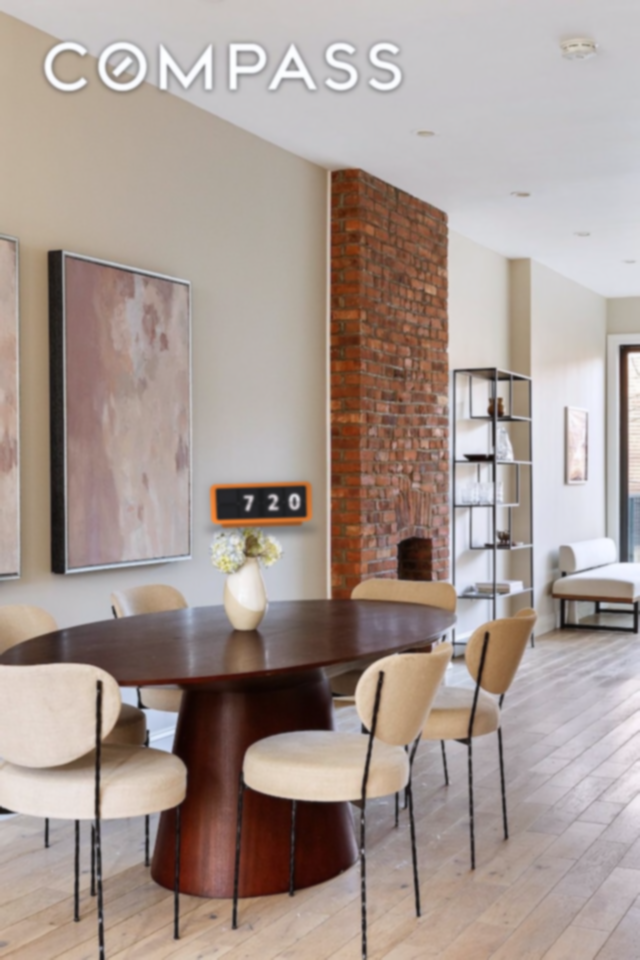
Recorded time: 7:20
